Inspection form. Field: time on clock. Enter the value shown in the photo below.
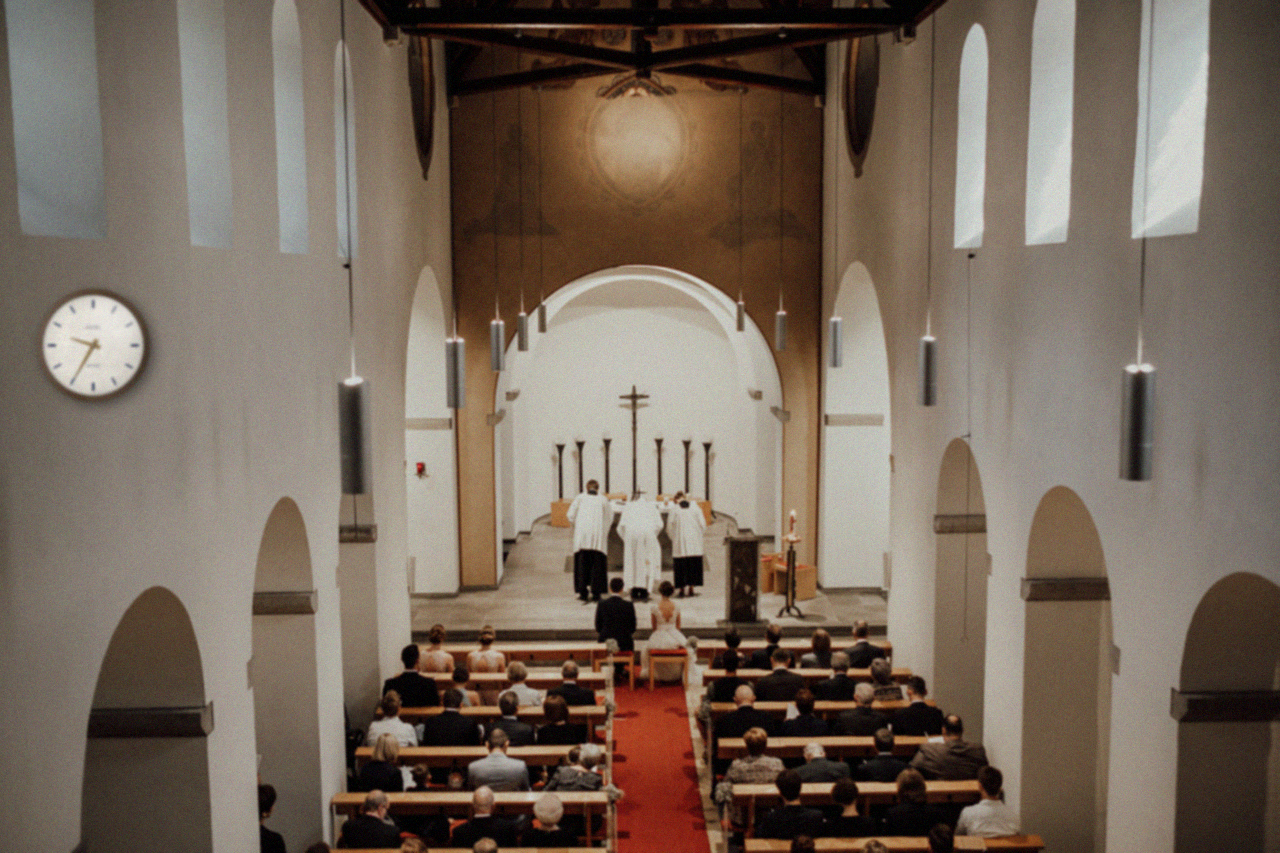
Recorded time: 9:35
